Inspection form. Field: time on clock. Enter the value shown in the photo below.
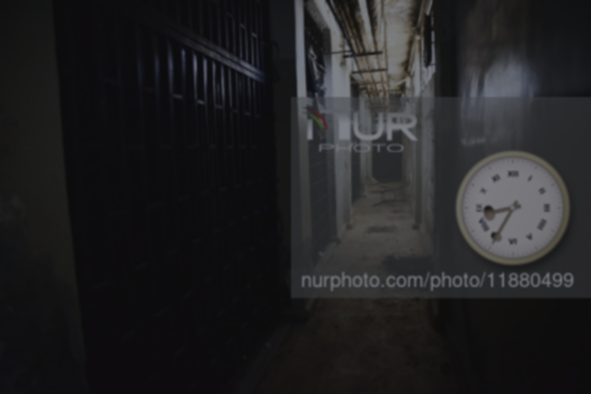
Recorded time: 8:35
